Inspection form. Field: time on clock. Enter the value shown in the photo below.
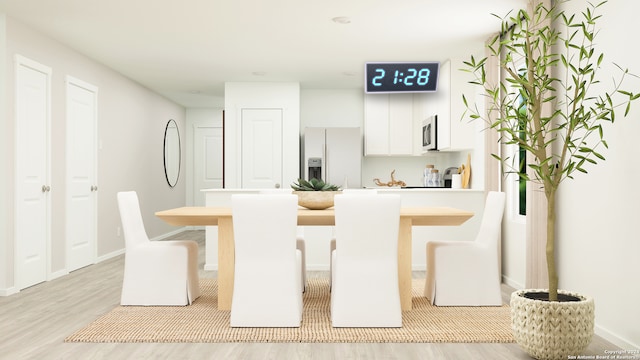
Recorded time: 21:28
